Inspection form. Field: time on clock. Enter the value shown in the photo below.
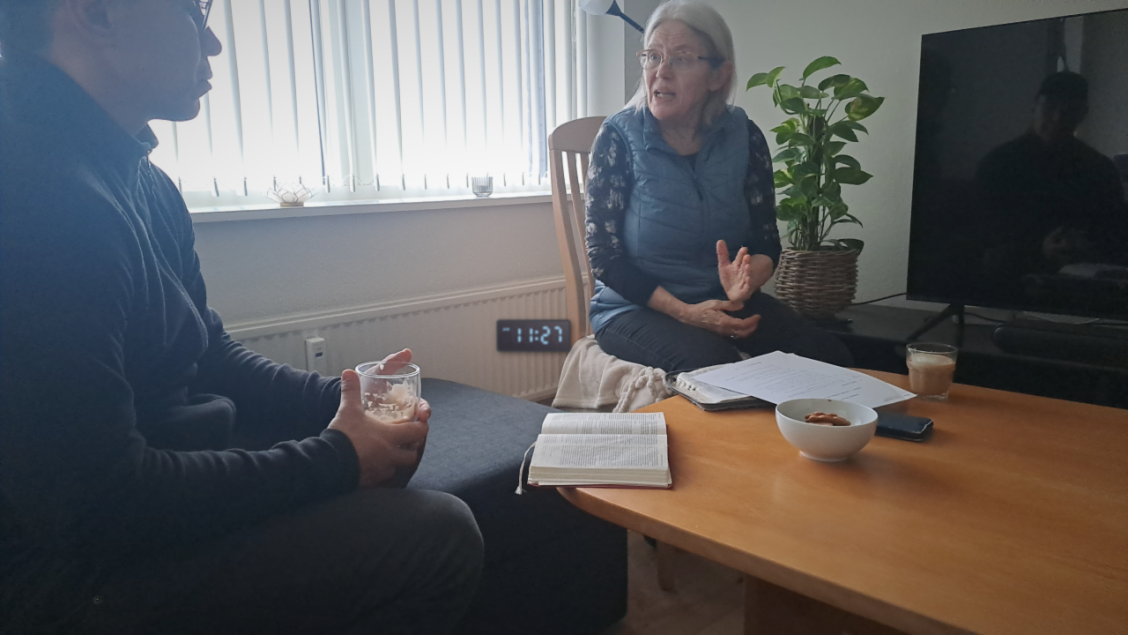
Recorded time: 11:27
